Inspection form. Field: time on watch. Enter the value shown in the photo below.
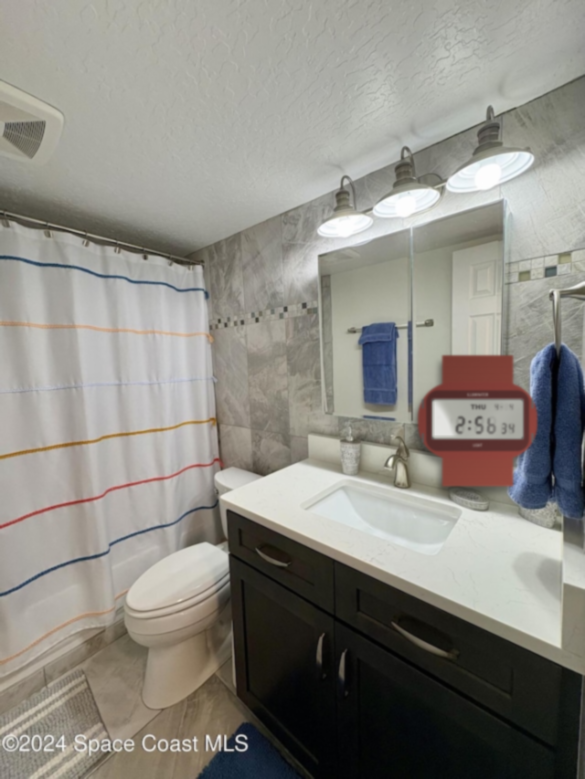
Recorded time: 2:56:34
